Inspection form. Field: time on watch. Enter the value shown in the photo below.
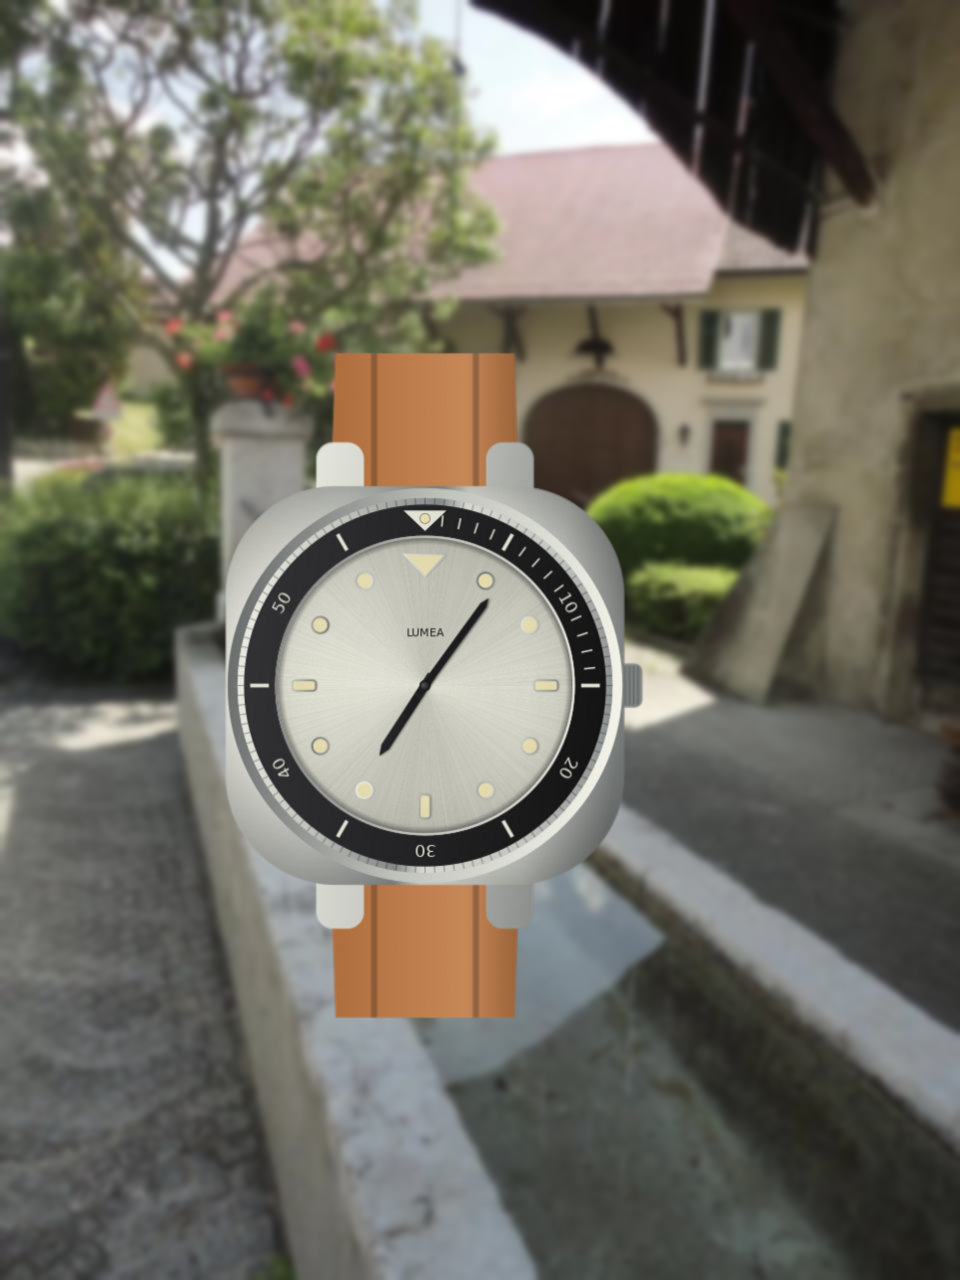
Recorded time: 7:06
